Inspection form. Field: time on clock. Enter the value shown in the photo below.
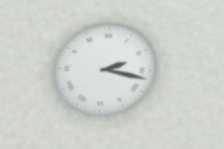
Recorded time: 2:17
